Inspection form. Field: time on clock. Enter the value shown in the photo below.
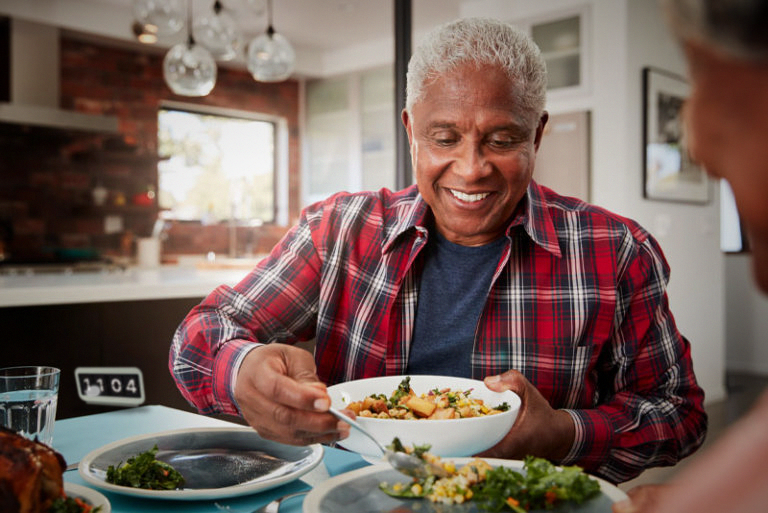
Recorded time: 11:04
